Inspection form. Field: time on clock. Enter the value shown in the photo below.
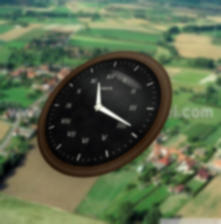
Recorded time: 11:19
